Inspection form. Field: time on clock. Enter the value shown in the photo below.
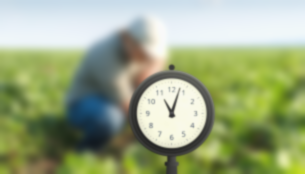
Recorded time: 11:03
